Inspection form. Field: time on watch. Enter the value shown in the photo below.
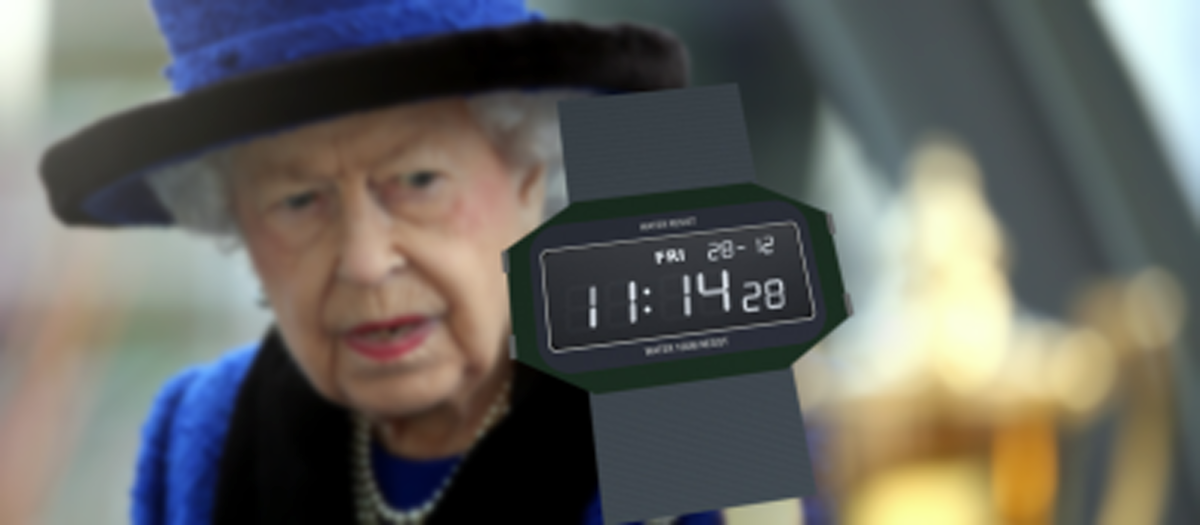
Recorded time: 11:14:28
